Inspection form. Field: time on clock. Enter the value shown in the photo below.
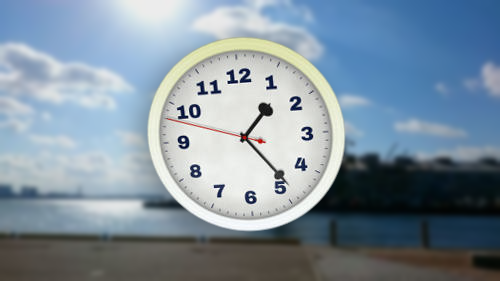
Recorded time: 1:23:48
